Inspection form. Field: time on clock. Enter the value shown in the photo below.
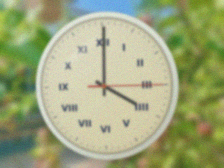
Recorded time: 4:00:15
